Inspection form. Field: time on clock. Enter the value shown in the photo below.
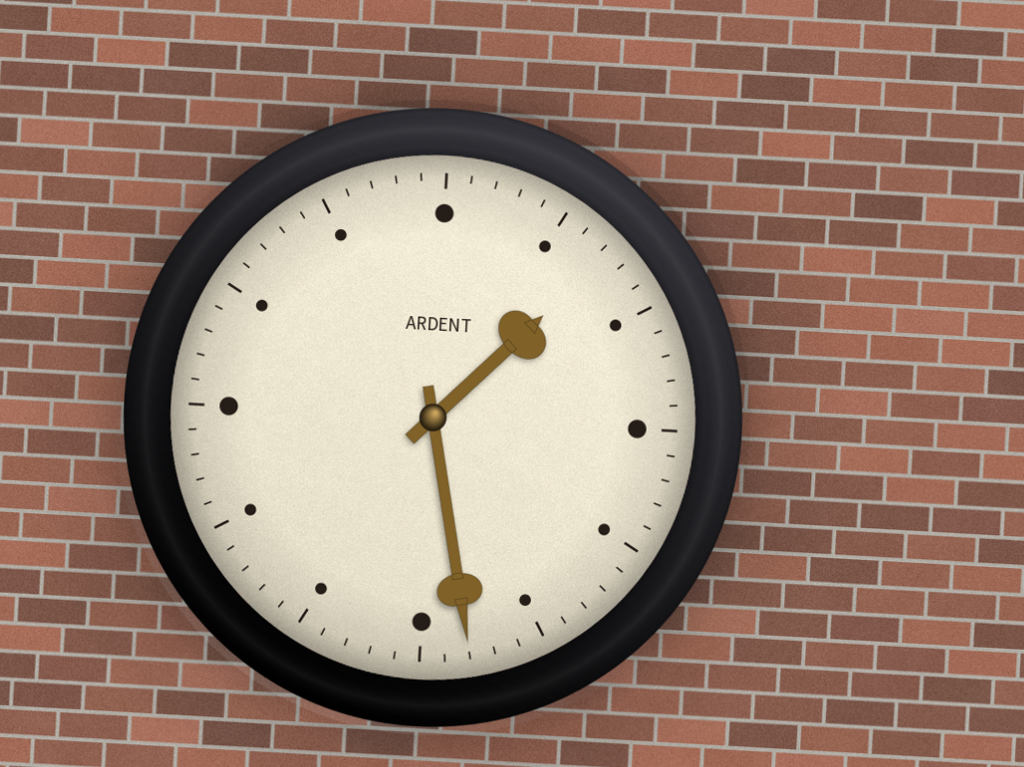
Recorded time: 1:28
